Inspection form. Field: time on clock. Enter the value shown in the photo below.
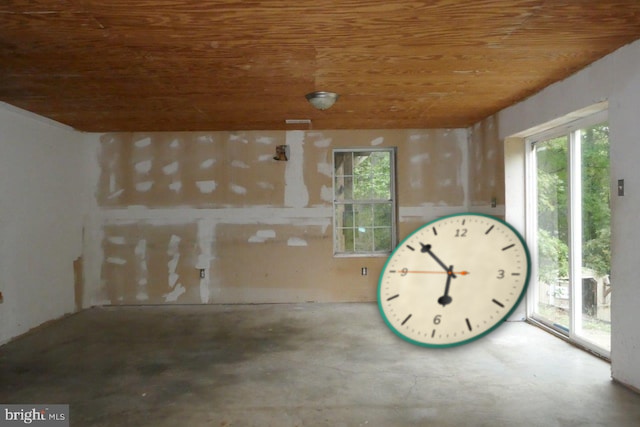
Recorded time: 5:51:45
